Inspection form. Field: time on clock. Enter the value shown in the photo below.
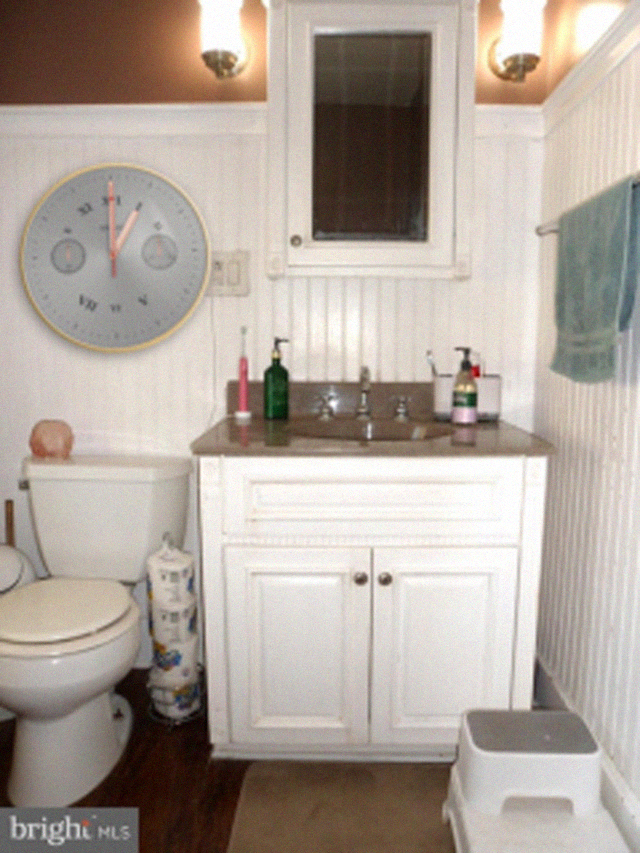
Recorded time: 1:00
